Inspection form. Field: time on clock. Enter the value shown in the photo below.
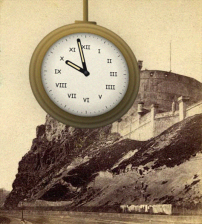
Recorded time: 9:58
